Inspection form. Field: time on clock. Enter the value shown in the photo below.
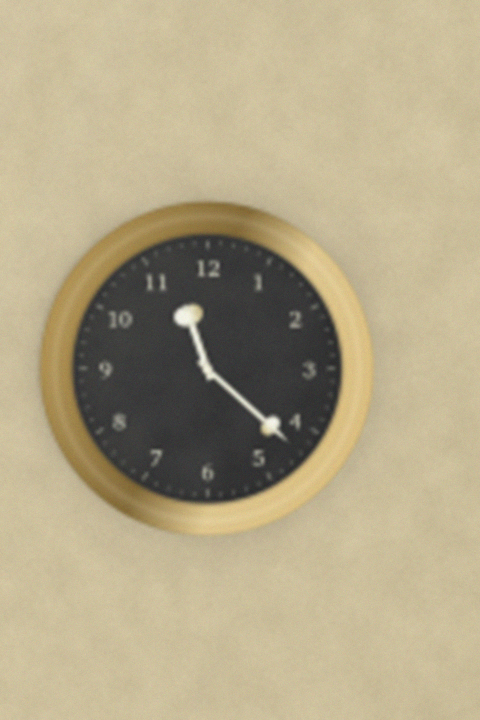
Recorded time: 11:22
